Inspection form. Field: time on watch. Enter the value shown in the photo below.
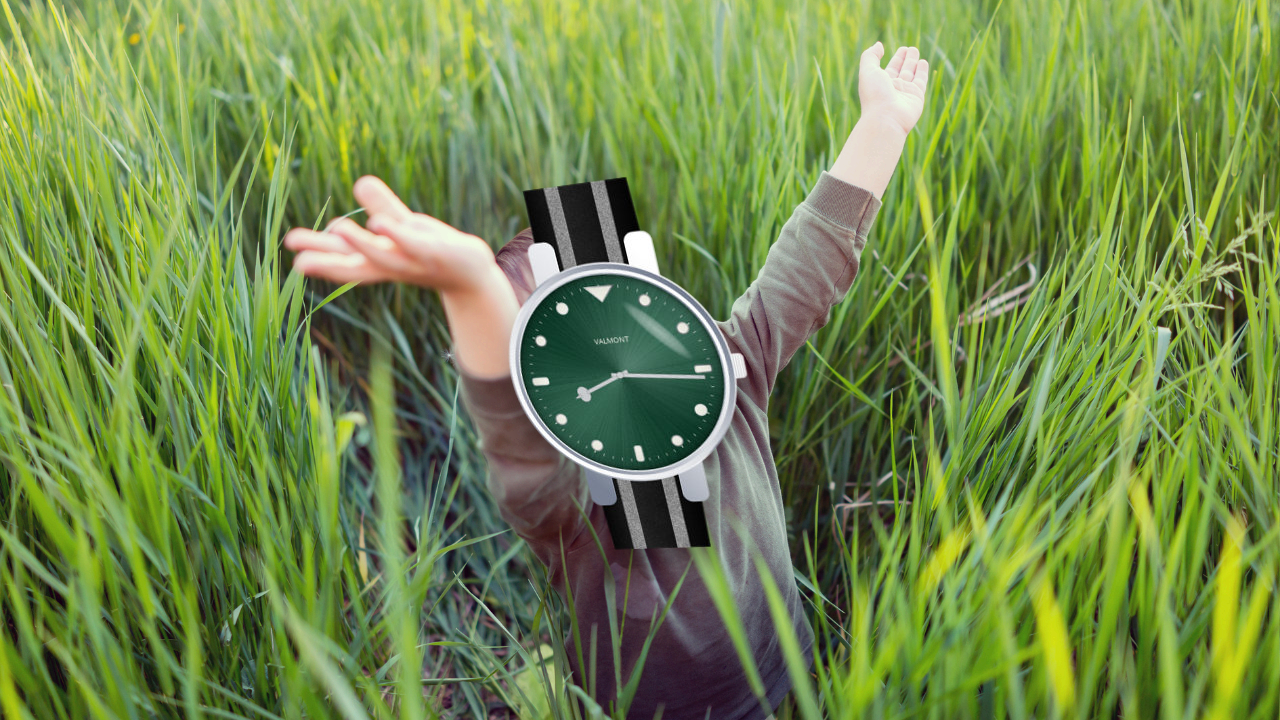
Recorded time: 8:16
